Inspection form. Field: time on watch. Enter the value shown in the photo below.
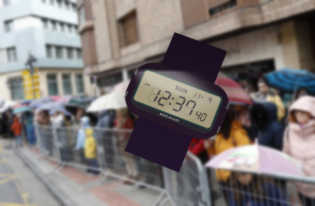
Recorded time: 12:37:40
